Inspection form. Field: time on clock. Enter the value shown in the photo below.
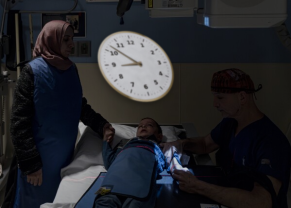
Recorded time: 8:52
